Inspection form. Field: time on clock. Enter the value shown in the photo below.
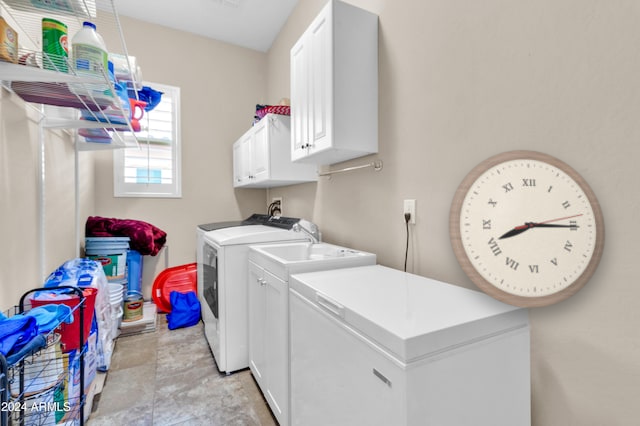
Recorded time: 8:15:13
